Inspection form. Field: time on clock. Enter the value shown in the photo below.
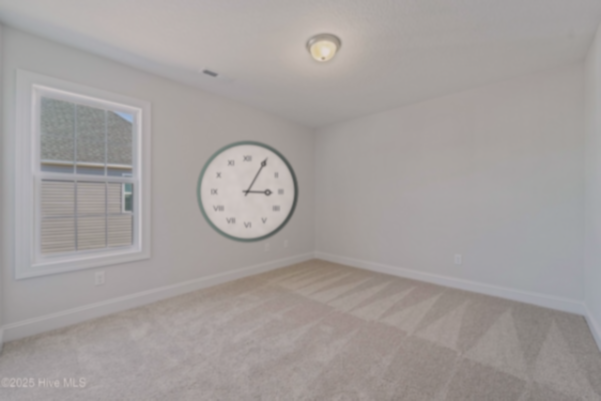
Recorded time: 3:05
